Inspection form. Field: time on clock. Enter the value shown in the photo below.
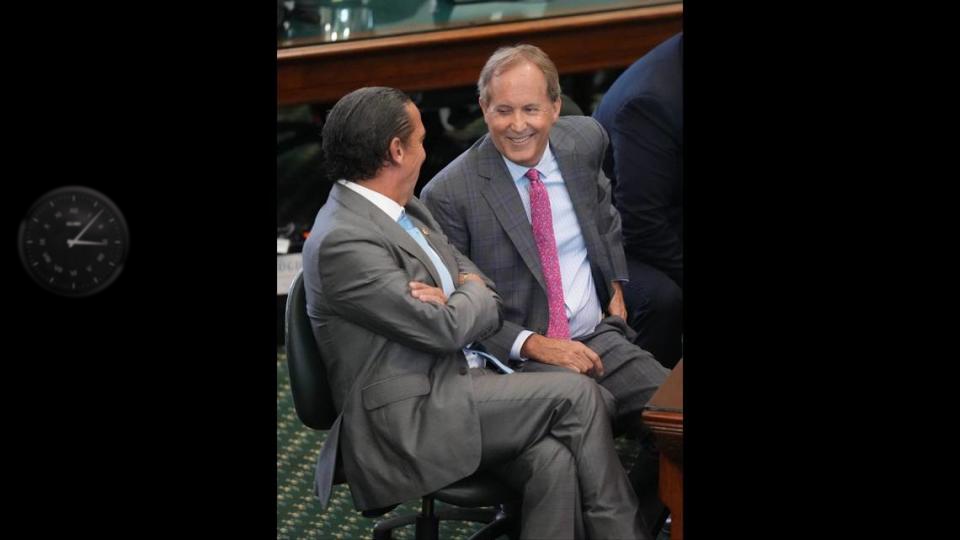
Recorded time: 3:07
